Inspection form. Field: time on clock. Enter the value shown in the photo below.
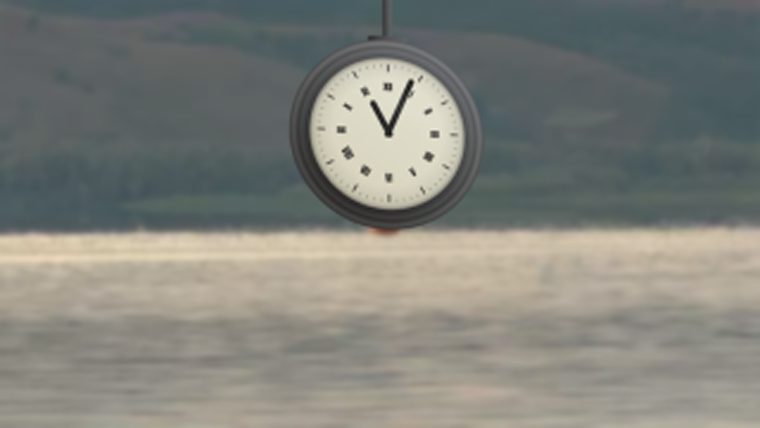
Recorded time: 11:04
